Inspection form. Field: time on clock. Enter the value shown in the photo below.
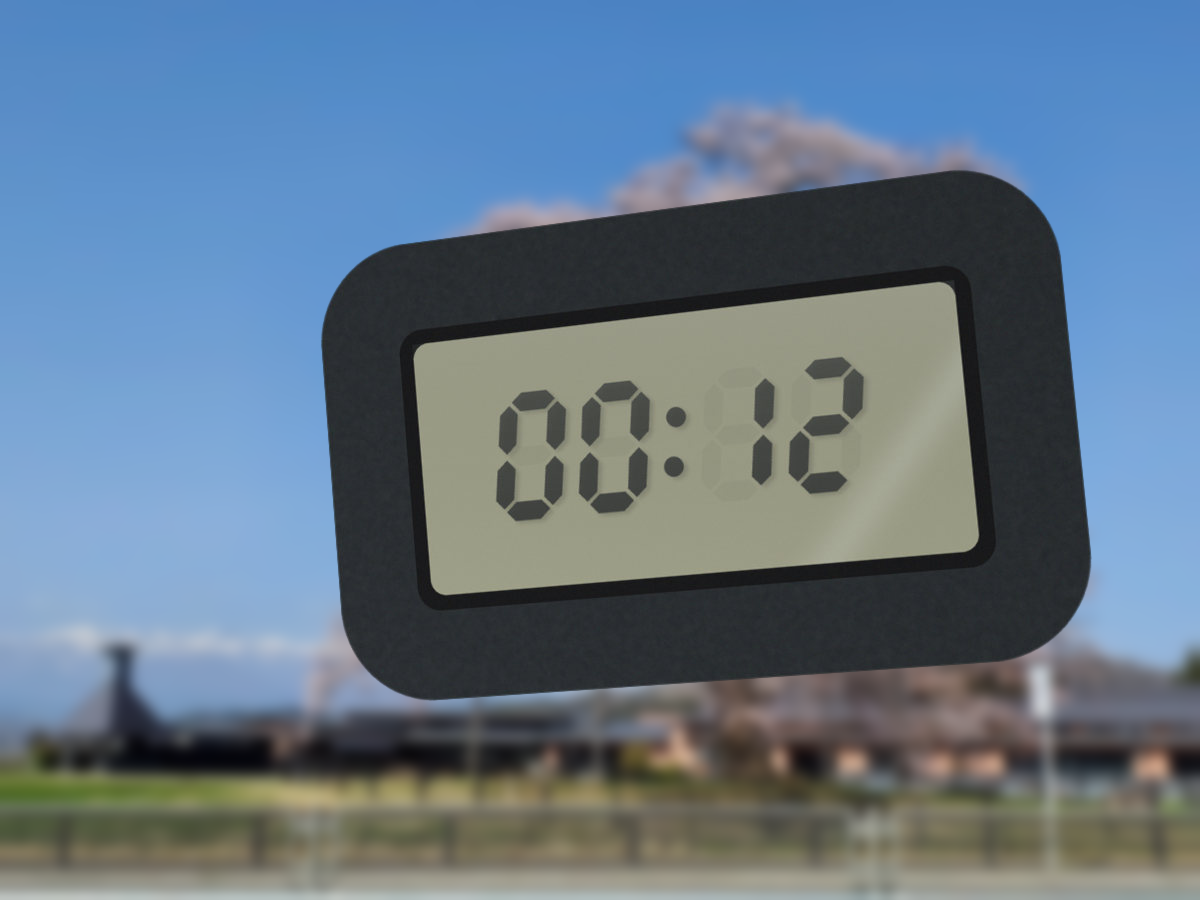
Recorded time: 0:12
